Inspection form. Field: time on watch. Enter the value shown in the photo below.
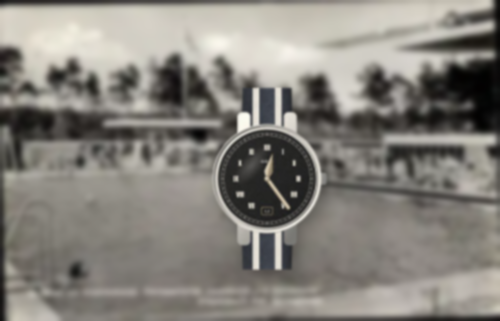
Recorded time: 12:24
